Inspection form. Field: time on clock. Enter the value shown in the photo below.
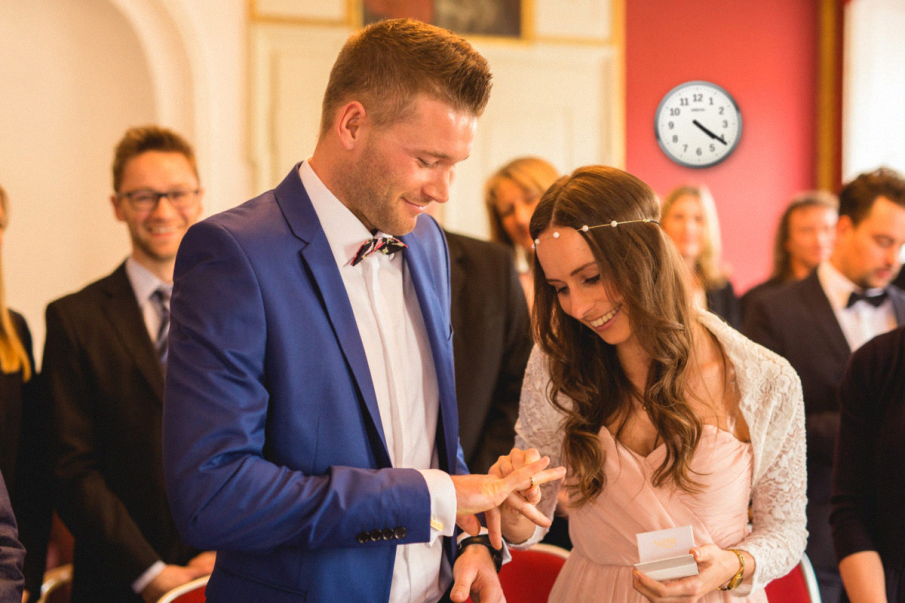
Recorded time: 4:21
